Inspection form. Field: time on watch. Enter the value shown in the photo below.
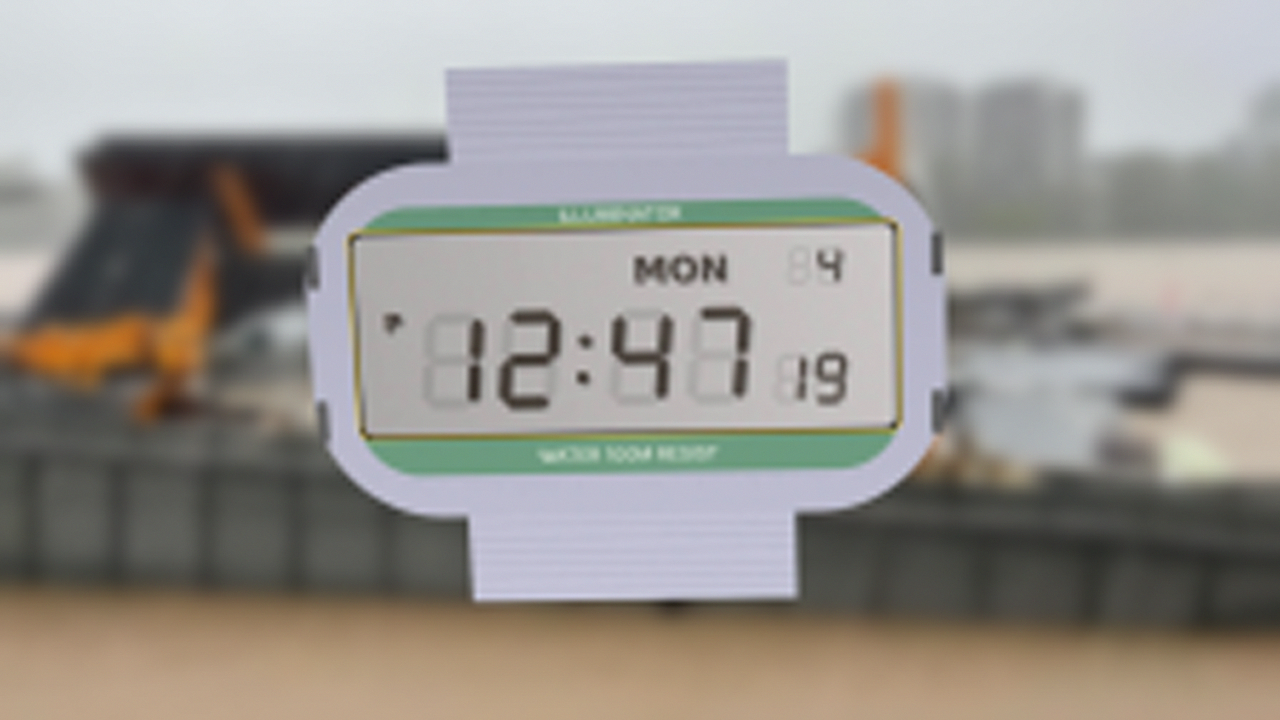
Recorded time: 12:47:19
